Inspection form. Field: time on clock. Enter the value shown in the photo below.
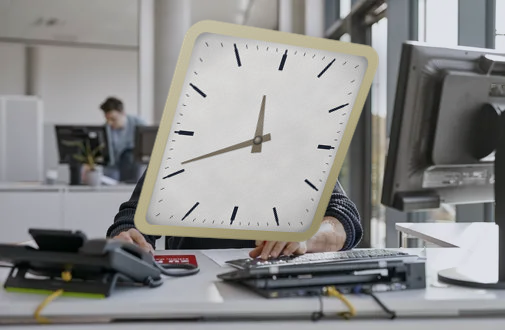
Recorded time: 11:41
